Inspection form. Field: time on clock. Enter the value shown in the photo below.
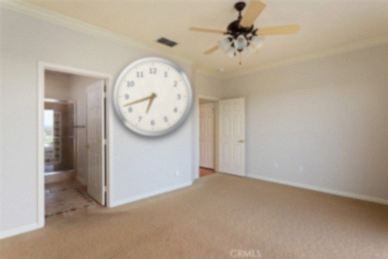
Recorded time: 6:42
